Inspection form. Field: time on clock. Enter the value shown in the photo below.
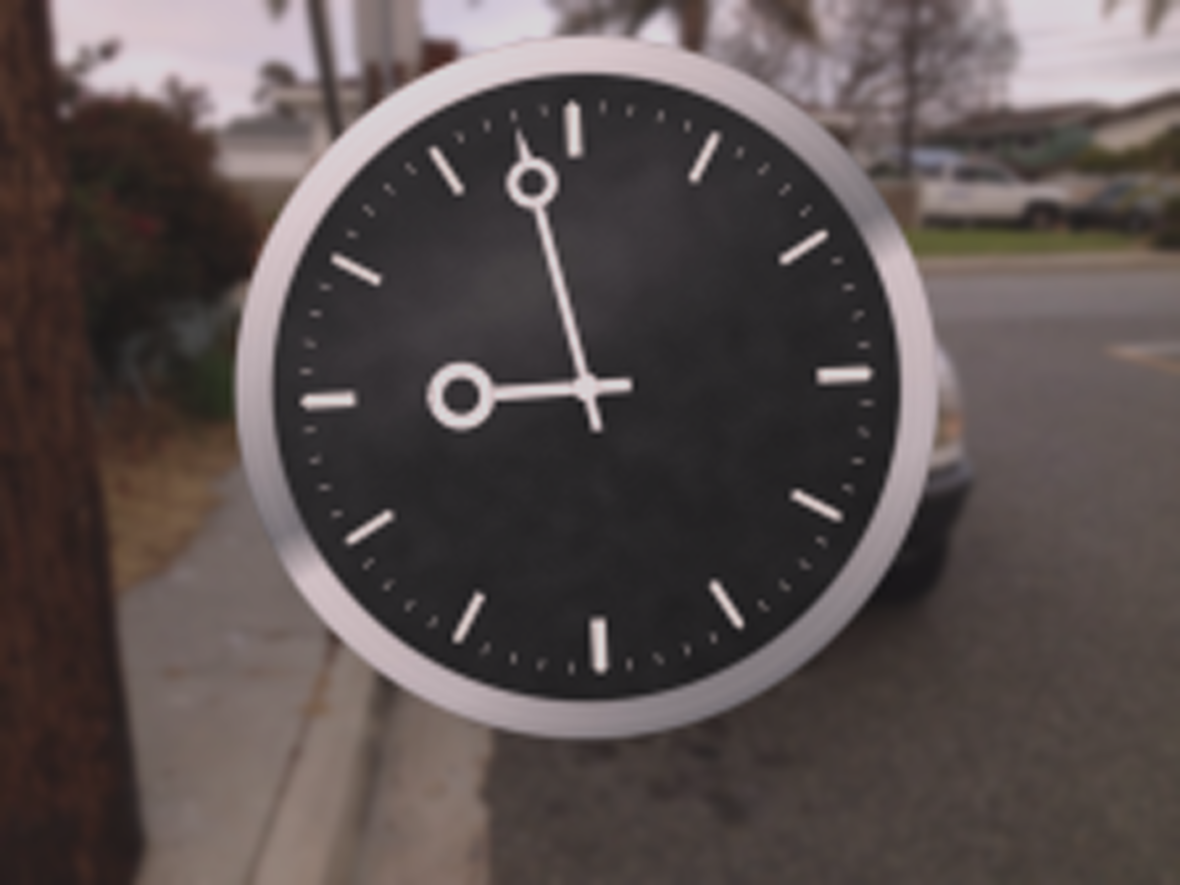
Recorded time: 8:58
